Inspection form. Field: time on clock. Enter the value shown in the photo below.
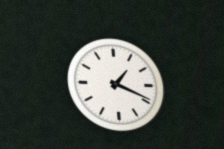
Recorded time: 1:19
